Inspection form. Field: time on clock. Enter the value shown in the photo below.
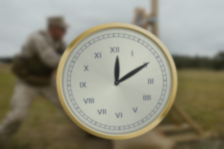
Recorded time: 12:10
